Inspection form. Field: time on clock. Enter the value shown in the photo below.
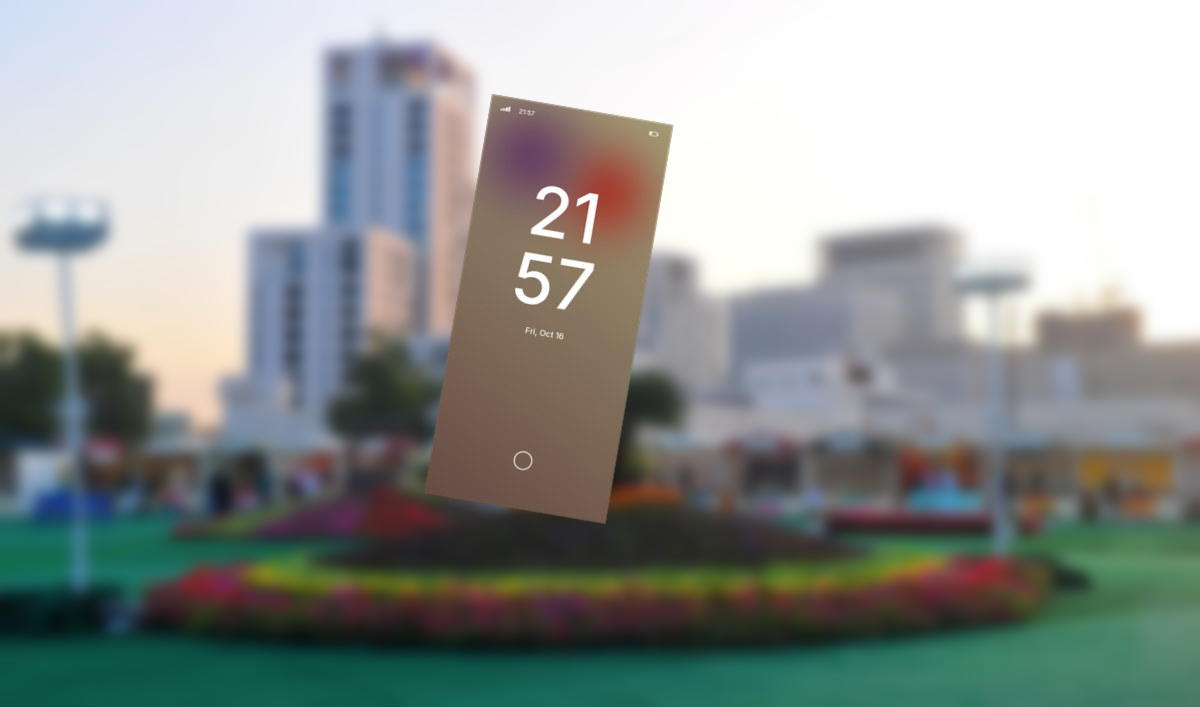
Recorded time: 21:57
